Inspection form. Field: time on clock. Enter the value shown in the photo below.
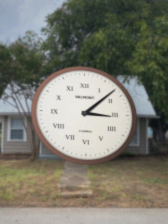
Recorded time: 3:08
